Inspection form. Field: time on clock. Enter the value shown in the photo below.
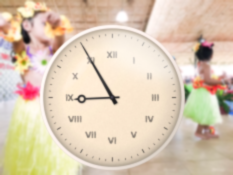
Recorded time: 8:55
